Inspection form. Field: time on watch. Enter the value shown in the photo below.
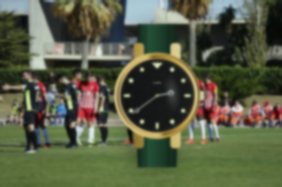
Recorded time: 2:39
